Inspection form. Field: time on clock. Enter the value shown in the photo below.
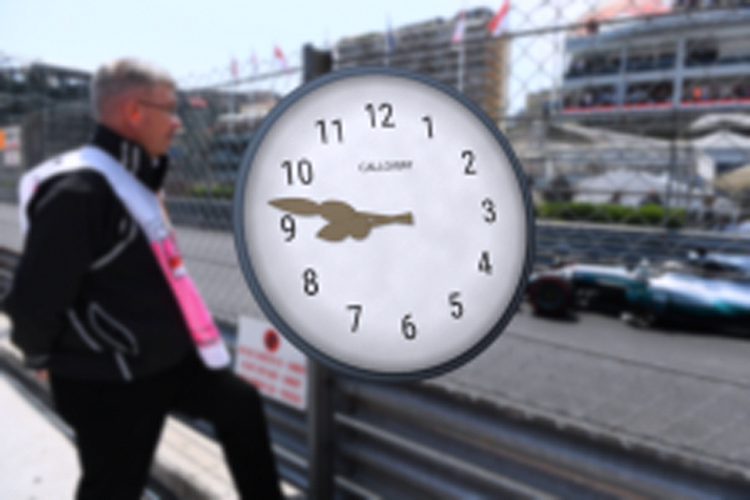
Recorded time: 8:47
